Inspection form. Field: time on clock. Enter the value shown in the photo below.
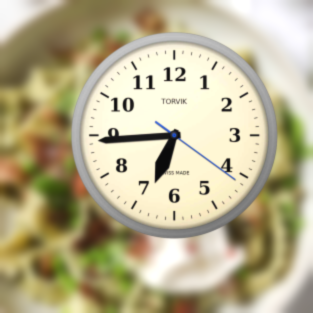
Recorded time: 6:44:21
